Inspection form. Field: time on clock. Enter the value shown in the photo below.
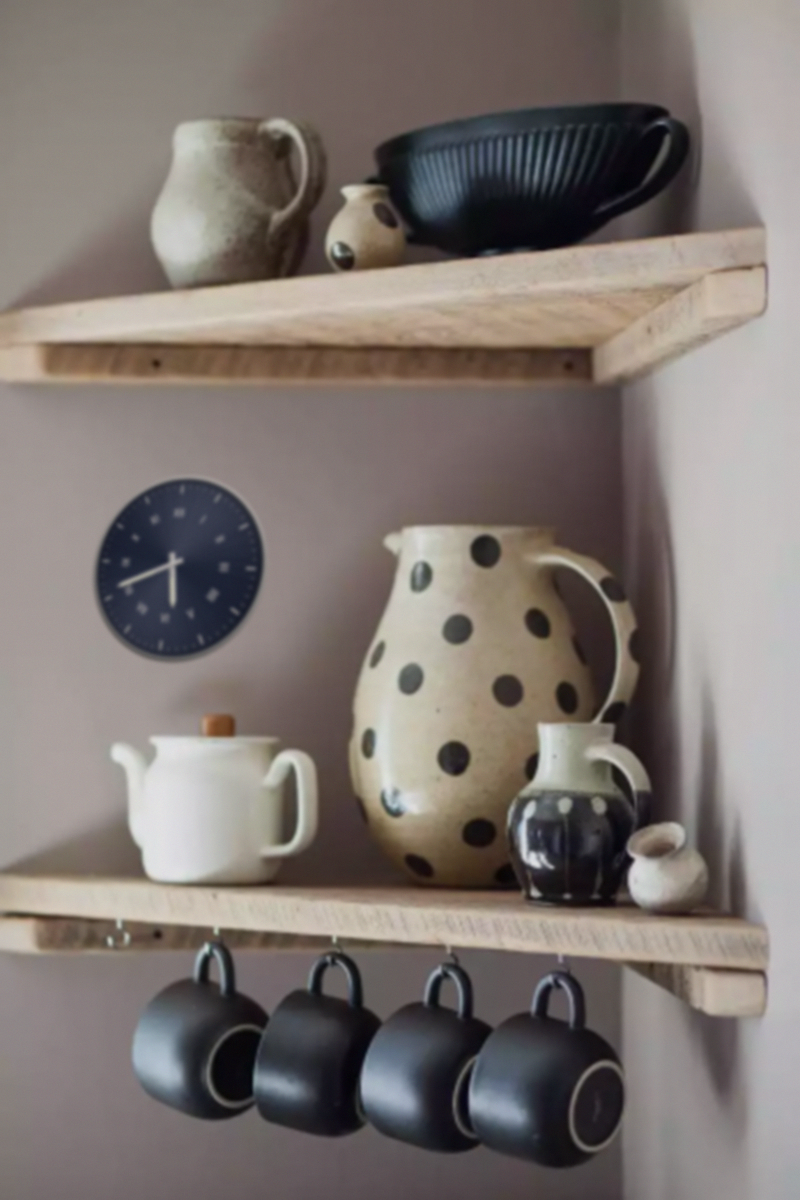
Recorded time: 5:41
